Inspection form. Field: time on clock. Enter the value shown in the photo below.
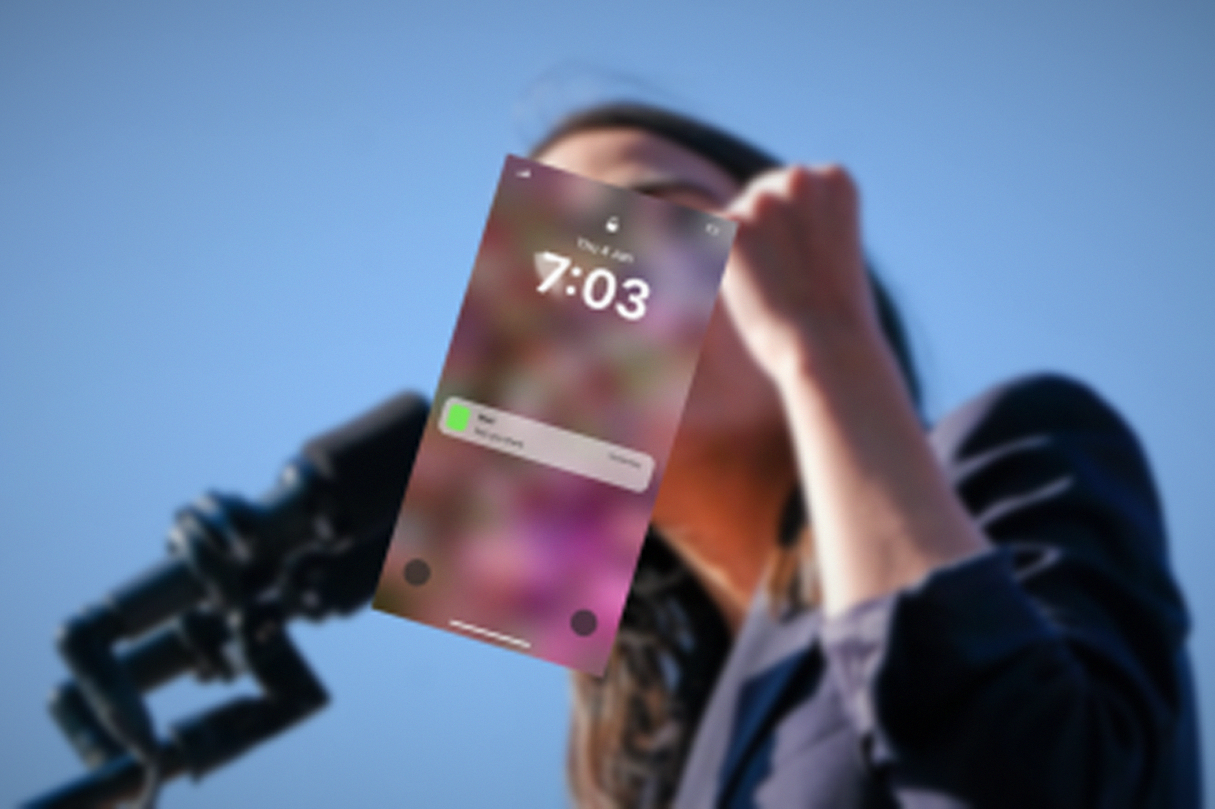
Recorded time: 7:03
